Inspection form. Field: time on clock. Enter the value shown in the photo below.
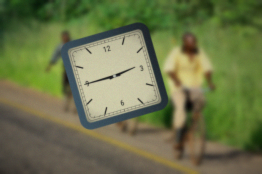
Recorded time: 2:45
